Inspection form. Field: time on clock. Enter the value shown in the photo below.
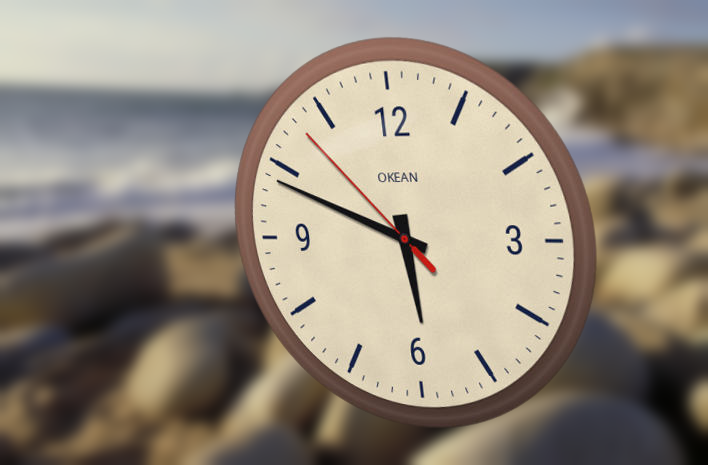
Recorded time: 5:48:53
